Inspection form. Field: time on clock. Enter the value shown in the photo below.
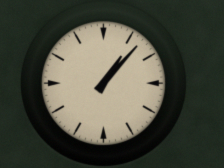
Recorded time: 1:07
